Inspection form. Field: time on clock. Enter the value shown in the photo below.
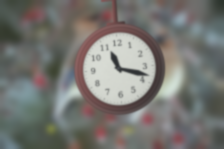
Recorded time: 11:18
